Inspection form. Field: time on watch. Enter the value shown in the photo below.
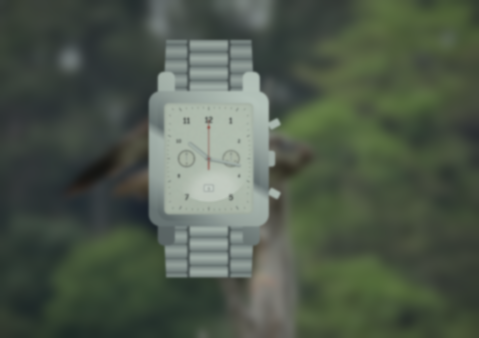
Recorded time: 10:17
